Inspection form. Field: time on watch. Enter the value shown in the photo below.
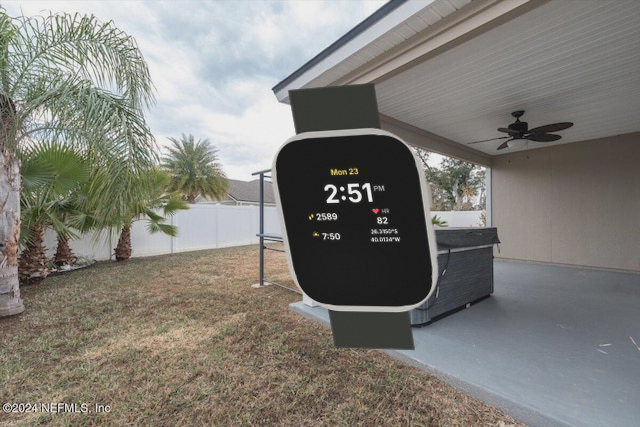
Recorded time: 2:51
